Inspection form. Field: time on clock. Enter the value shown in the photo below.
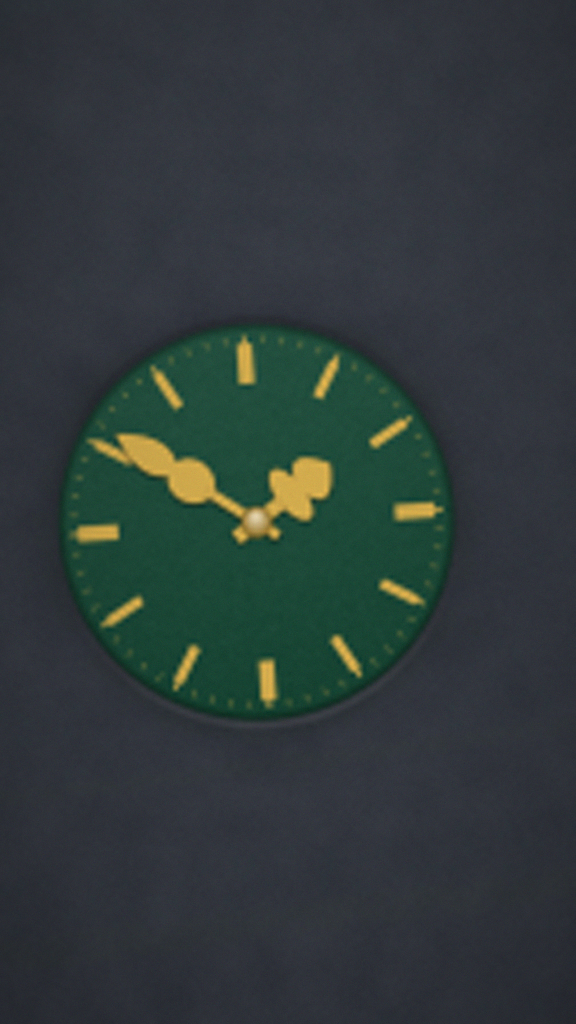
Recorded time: 1:51
